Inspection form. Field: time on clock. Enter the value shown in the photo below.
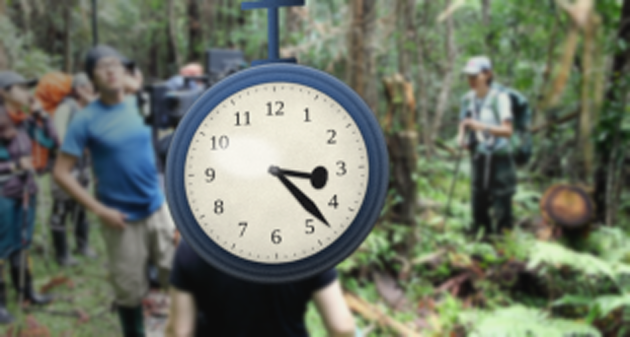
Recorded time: 3:23
